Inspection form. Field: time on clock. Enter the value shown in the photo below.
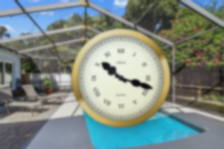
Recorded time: 10:18
